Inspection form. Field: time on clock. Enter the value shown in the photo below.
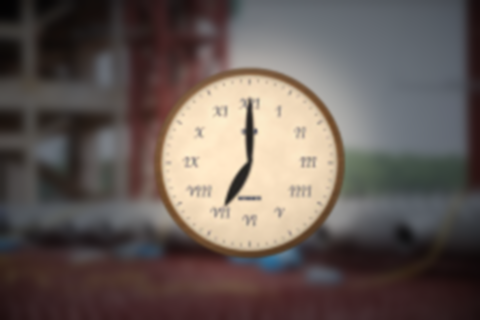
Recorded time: 7:00
